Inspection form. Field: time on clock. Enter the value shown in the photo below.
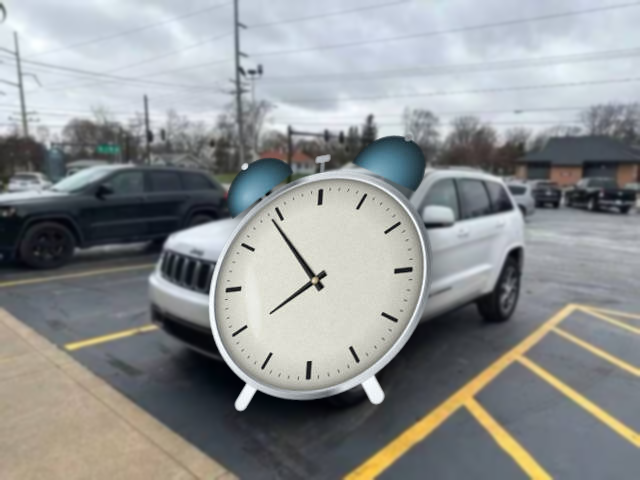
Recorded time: 7:54
